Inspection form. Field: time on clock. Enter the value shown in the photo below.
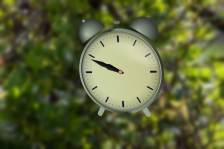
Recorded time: 9:49
